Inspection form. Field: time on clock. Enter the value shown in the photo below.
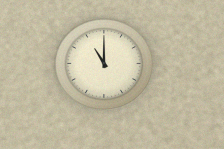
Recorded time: 11:00
